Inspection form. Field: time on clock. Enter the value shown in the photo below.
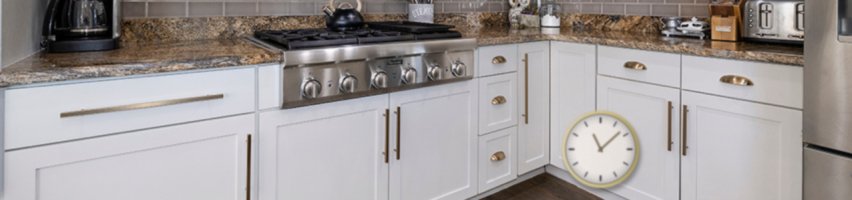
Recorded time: 11:08
